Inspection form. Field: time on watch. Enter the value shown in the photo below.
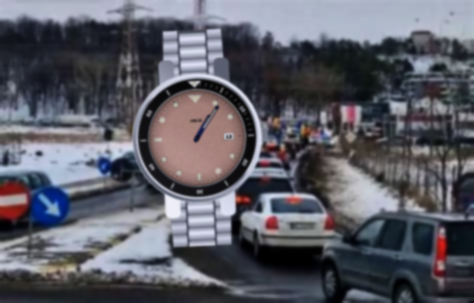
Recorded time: 1:06
